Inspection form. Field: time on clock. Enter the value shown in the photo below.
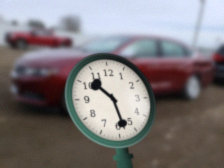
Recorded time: 10:28
